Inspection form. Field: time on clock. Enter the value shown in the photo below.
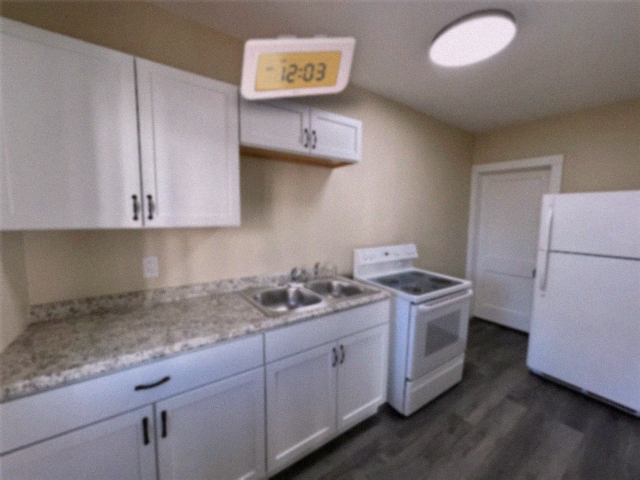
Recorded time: 12:03
